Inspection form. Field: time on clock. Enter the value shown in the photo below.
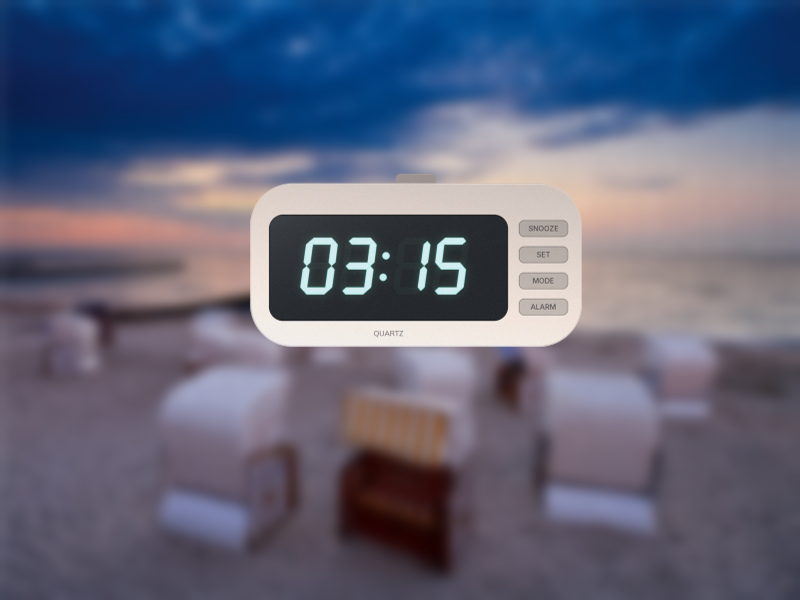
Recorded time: 3:15
